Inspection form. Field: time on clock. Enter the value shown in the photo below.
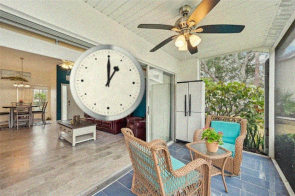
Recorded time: 1:00
